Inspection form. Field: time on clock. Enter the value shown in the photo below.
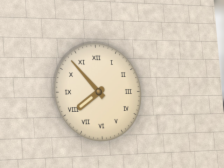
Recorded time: 7:53
